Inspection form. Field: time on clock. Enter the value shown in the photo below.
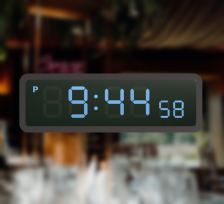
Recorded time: 9:44:58
